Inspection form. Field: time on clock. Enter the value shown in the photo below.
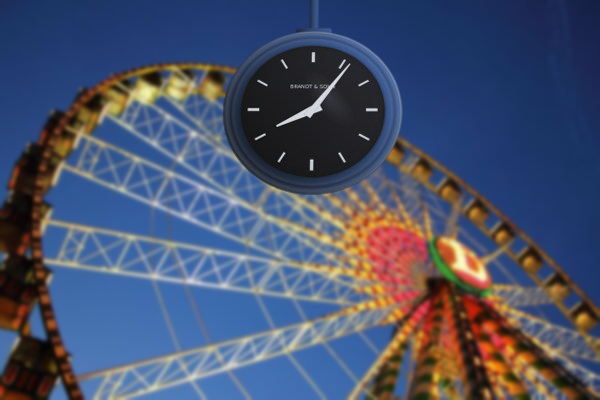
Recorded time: 8:06
